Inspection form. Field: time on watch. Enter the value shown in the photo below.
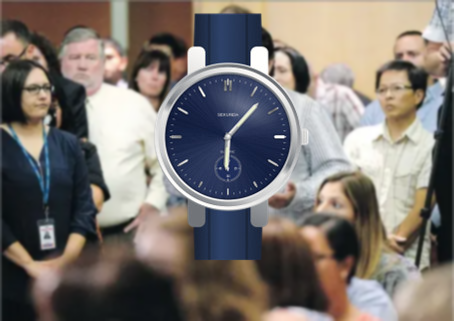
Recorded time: 6:07
